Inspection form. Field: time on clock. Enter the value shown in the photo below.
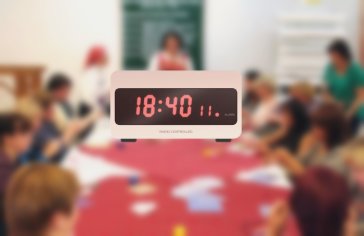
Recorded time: 18:40:11
